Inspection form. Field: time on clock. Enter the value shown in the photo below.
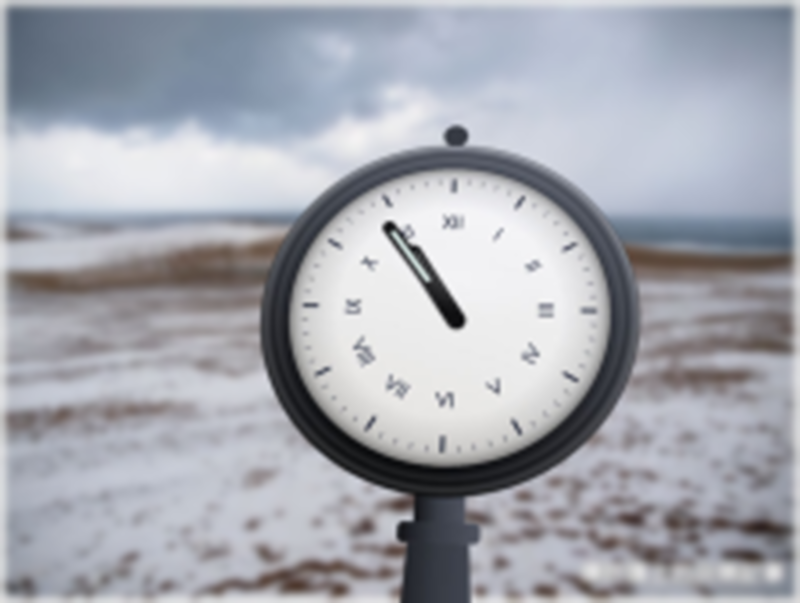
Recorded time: 10:54
